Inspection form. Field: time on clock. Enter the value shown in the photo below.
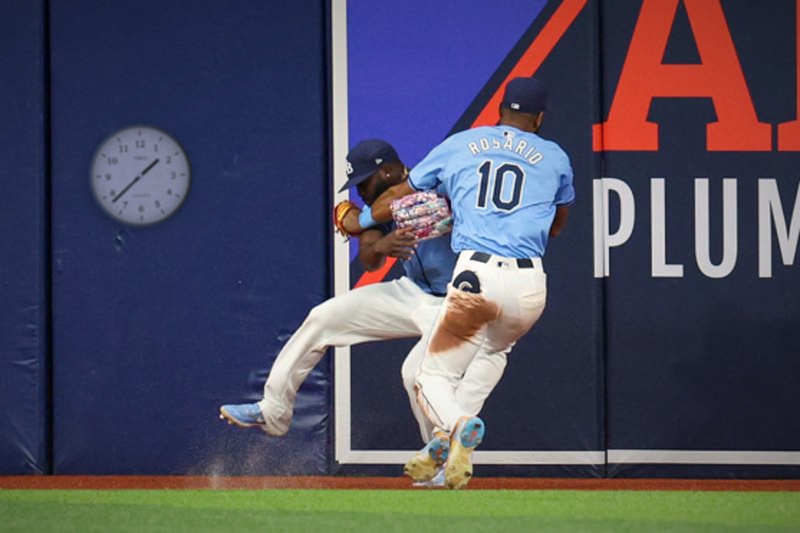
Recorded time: 1:38
